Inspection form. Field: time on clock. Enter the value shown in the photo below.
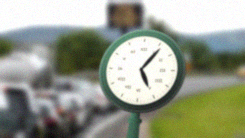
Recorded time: 5:06
